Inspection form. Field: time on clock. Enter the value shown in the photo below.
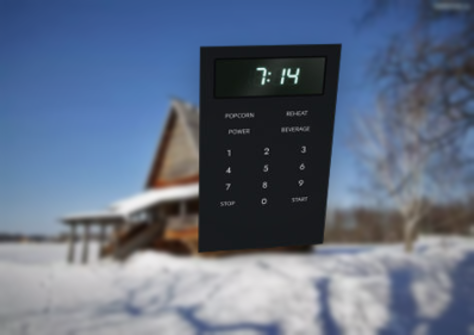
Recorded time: 7:14
